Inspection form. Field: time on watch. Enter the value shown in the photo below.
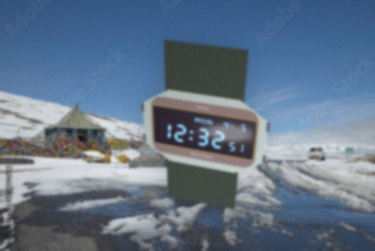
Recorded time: 12:32
